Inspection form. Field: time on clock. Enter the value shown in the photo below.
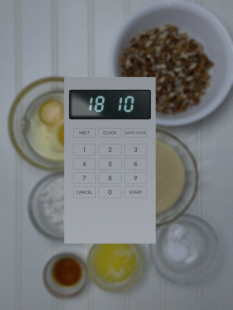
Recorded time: 18:10
